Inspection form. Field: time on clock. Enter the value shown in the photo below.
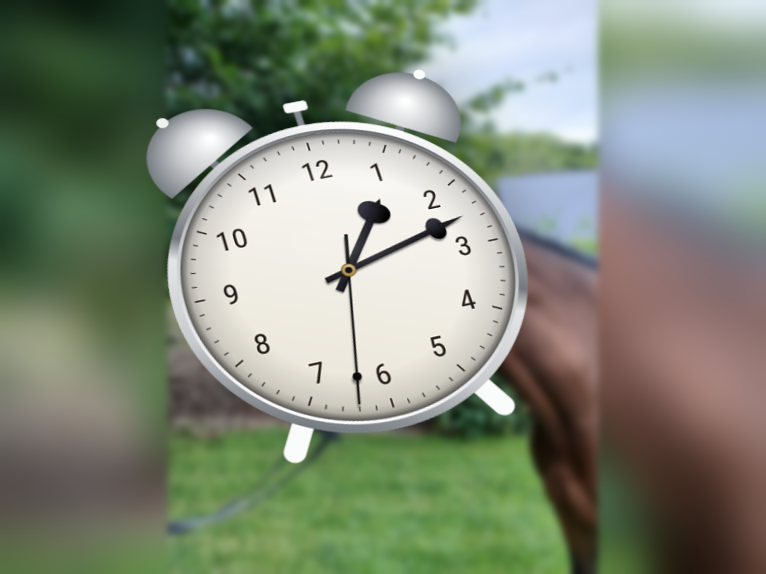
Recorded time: 1:12:32
